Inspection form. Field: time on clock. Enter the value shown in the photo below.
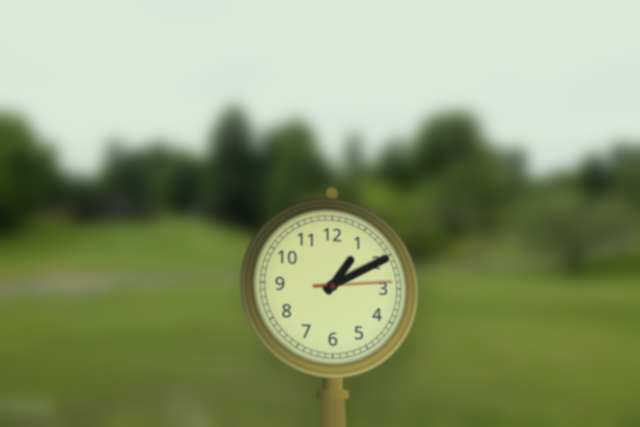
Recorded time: 1:10:14
